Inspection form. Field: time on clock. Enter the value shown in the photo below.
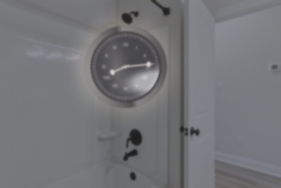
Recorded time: 8:14
